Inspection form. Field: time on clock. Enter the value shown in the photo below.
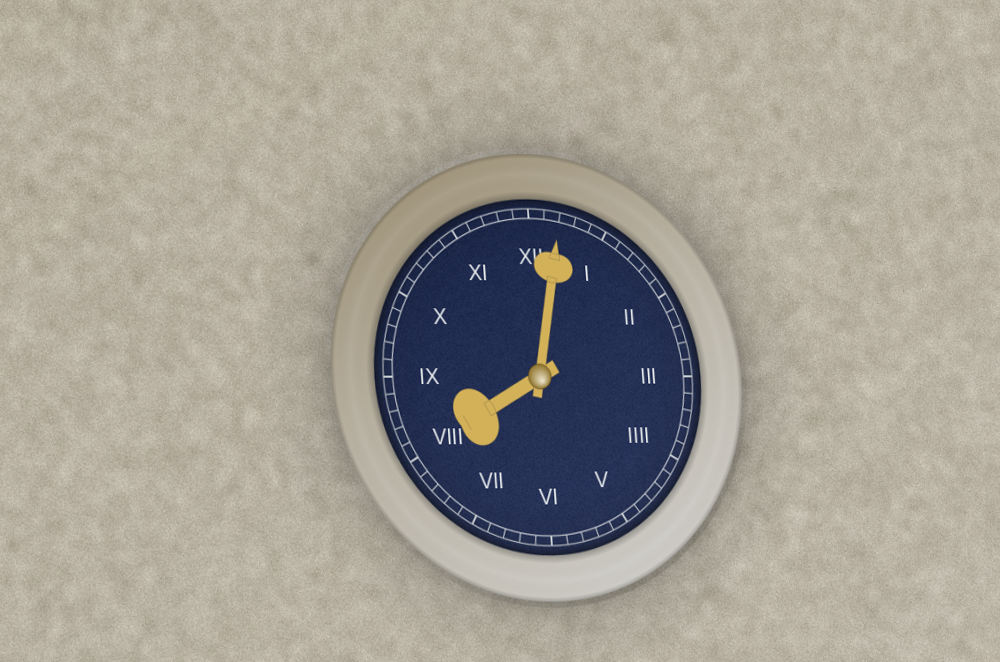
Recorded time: 8:02
